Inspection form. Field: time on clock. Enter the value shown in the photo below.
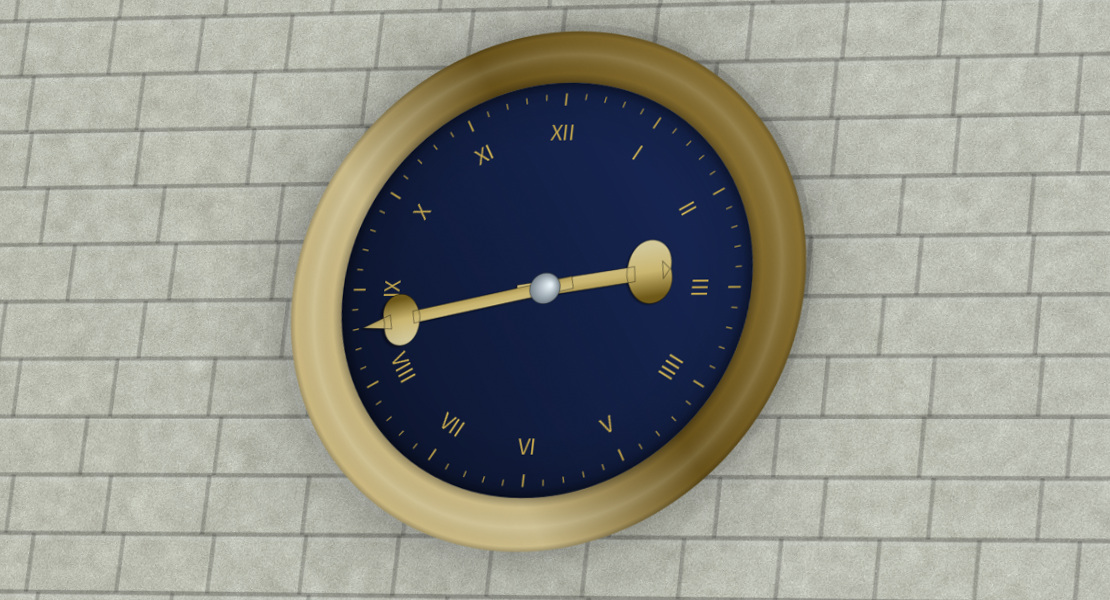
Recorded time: 2:43
